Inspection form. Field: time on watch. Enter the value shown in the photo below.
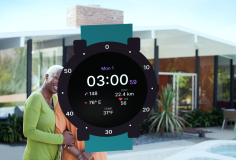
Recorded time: 3:00
